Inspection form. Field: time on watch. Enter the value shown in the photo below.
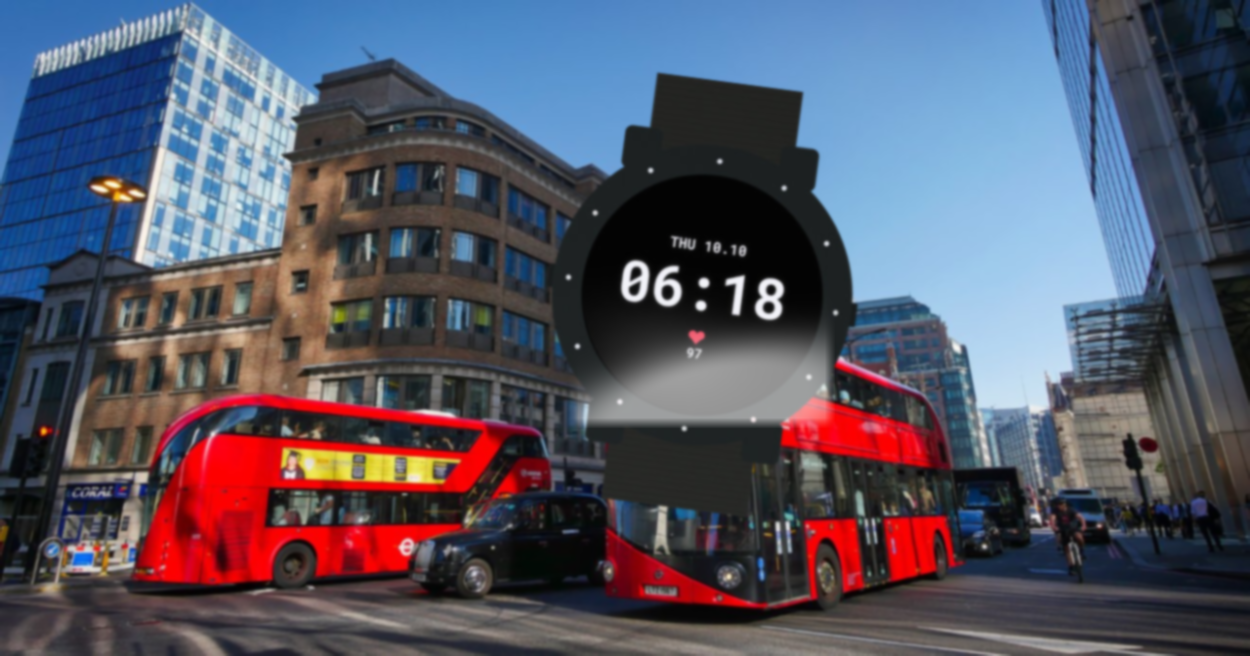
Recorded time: 6:18
